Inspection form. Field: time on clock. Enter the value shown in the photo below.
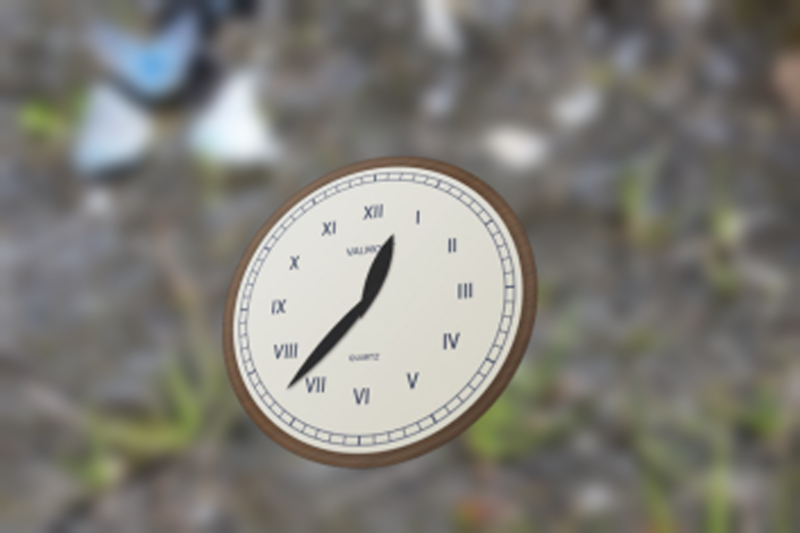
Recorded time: 12:37
